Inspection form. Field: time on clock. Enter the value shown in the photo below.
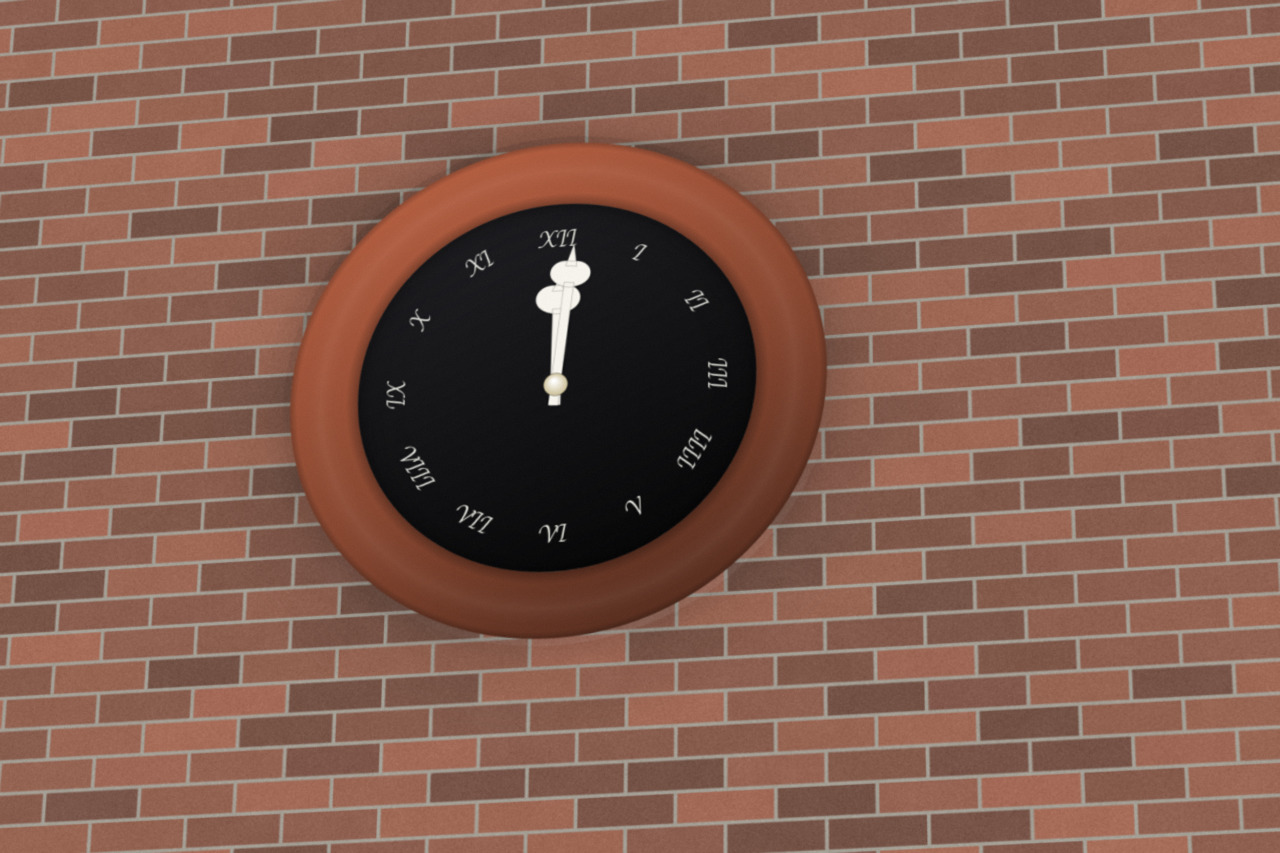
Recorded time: 12:01
